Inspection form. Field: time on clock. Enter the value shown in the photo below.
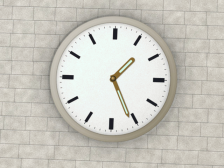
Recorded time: 1:26
